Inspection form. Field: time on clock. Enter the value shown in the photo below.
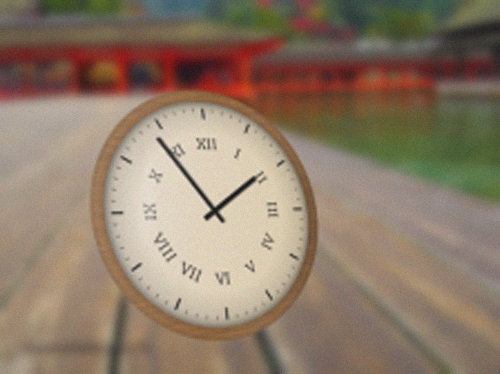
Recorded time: 1:54
